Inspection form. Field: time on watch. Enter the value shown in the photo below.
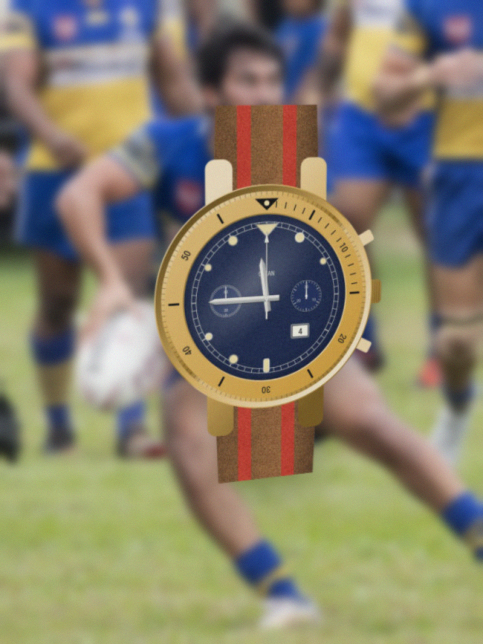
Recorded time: 11:45
